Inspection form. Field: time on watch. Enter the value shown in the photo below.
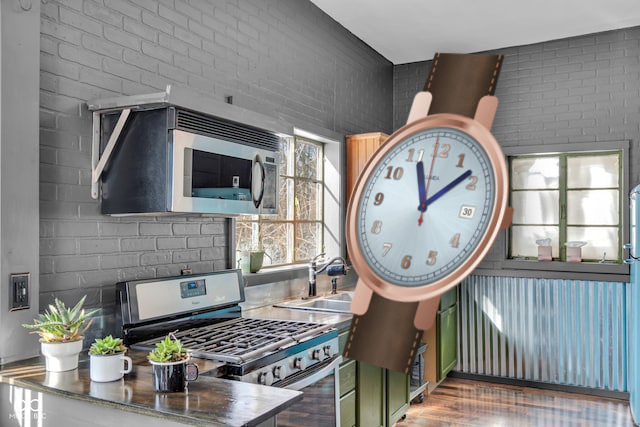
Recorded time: 11:07:59
